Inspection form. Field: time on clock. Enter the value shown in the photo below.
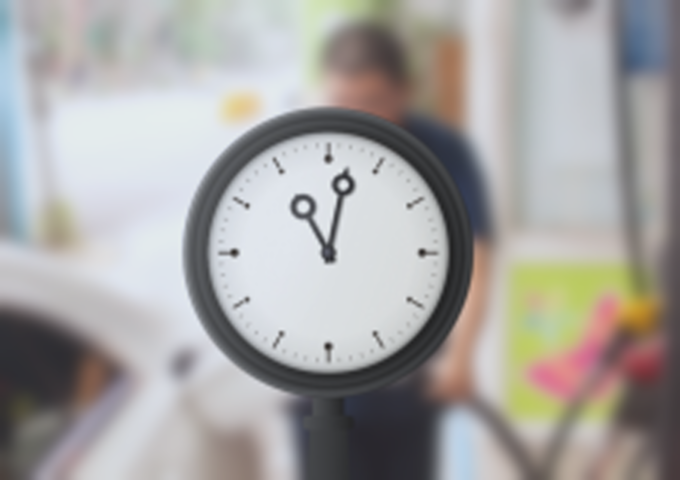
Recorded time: 11:02
